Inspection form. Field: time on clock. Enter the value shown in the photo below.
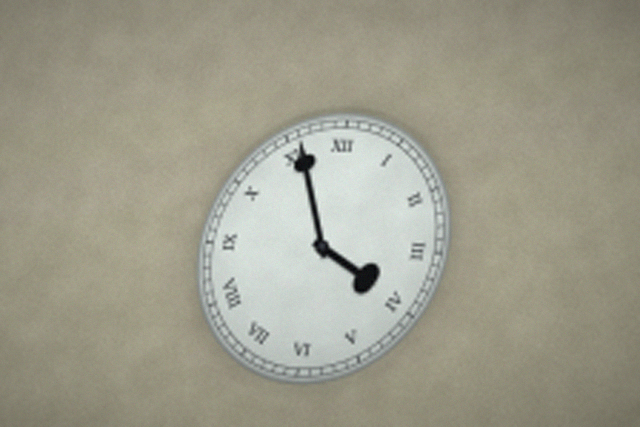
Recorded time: 3:56
